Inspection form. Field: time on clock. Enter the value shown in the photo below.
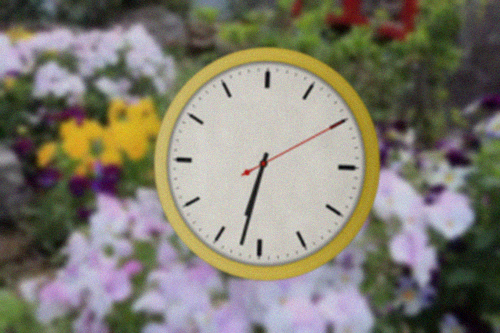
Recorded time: 6:32:10
